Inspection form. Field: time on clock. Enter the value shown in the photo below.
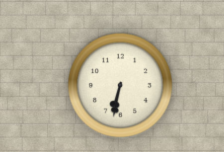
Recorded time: 6:32
